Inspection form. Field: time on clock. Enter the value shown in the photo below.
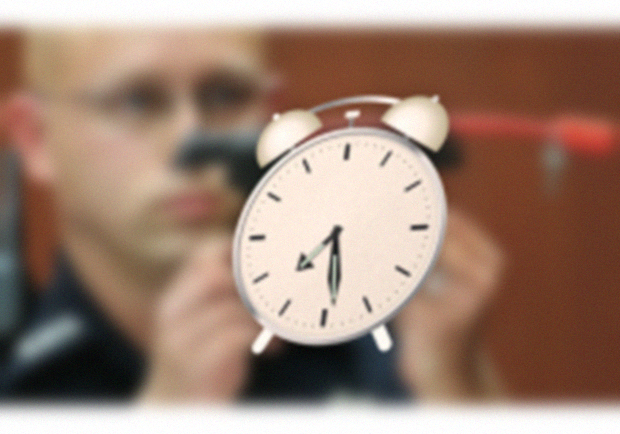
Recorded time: 7:29
